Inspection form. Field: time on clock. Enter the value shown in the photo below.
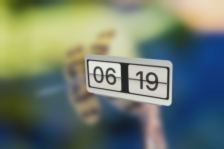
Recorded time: 6:19
